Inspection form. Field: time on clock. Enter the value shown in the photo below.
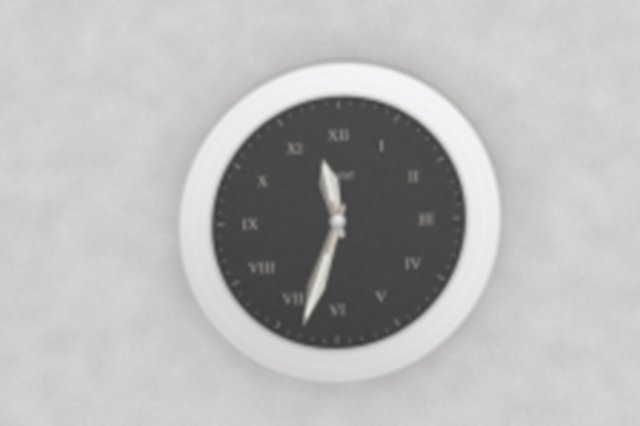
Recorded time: 11:33
